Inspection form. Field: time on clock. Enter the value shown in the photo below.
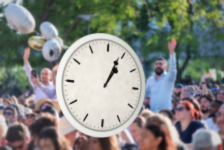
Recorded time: 1:04
